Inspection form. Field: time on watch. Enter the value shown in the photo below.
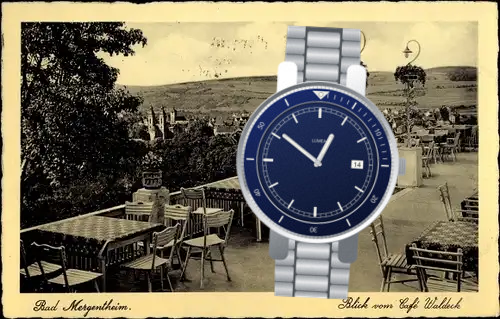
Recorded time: 12:51
